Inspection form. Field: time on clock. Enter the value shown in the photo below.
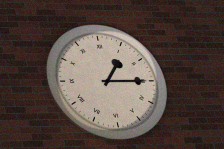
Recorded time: 1:15
